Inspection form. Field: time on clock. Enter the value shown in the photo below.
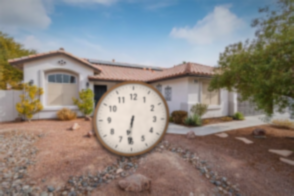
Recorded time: 6:31
